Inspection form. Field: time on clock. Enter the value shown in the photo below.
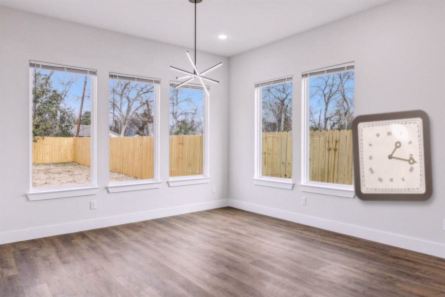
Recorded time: 1:17
